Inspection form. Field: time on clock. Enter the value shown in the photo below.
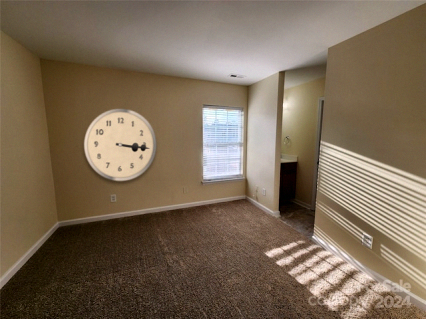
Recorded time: 3:16
